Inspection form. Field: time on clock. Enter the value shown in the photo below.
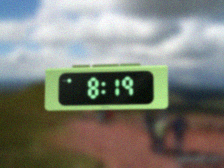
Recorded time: 8:19
